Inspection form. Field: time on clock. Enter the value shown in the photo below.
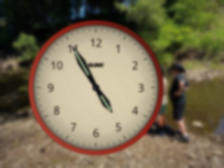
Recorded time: 4:55
